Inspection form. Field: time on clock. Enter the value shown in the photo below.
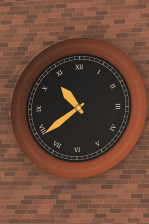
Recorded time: 10:39
